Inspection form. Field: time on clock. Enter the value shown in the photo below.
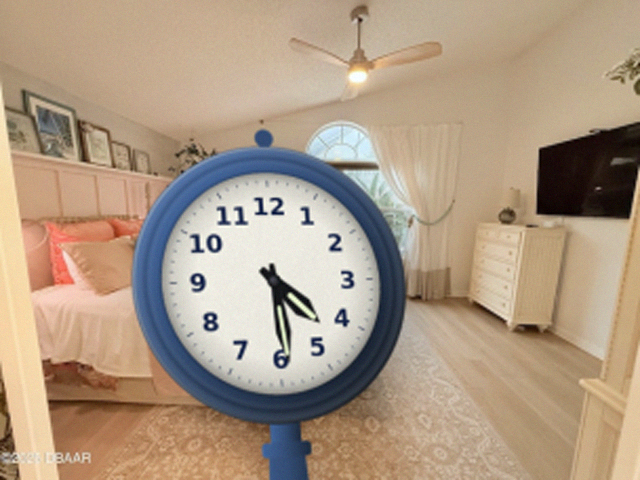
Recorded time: 4:29
